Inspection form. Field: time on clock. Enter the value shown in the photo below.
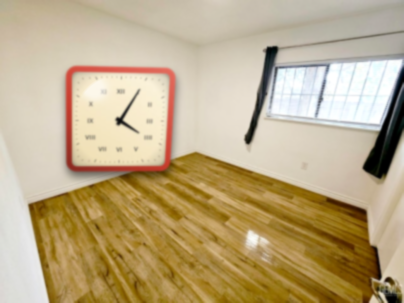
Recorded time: 4:05
